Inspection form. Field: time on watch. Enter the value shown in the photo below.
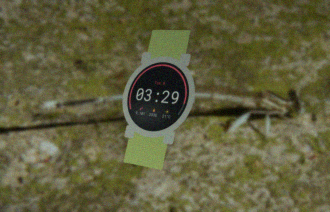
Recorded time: 3:29
